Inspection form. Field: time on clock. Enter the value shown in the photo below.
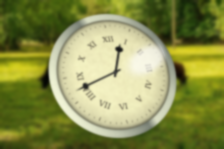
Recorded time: 12:42
